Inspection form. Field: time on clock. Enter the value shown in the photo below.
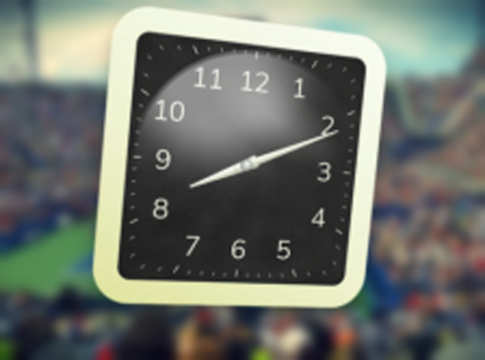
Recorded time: 8:11
